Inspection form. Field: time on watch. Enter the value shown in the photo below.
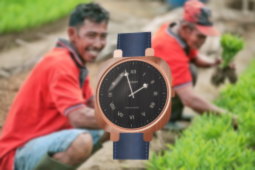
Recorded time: 1:57
